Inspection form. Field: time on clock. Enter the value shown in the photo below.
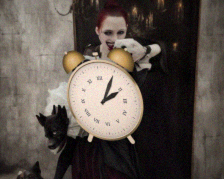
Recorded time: 2:05
